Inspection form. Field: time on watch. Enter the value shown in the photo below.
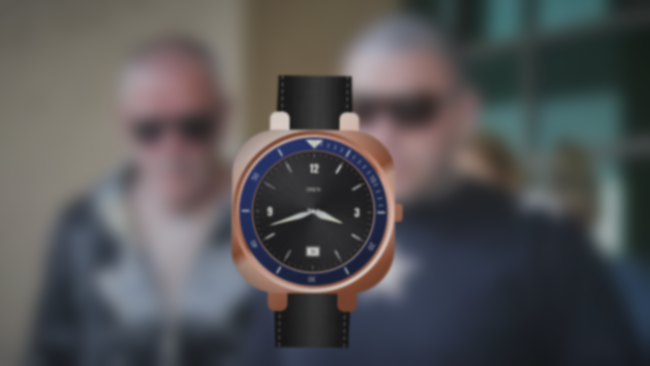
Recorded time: 3:42
